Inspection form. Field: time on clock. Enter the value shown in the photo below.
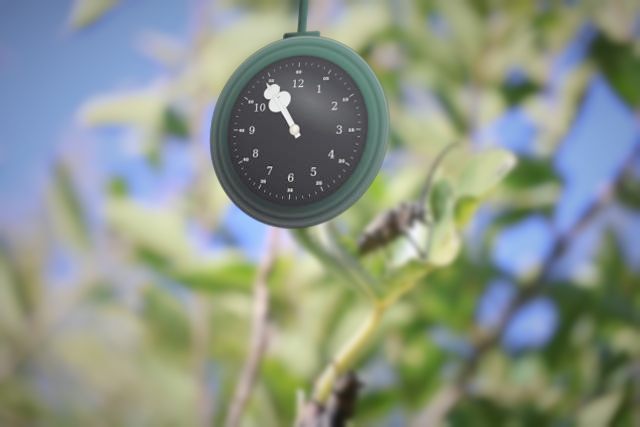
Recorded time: 10:54
